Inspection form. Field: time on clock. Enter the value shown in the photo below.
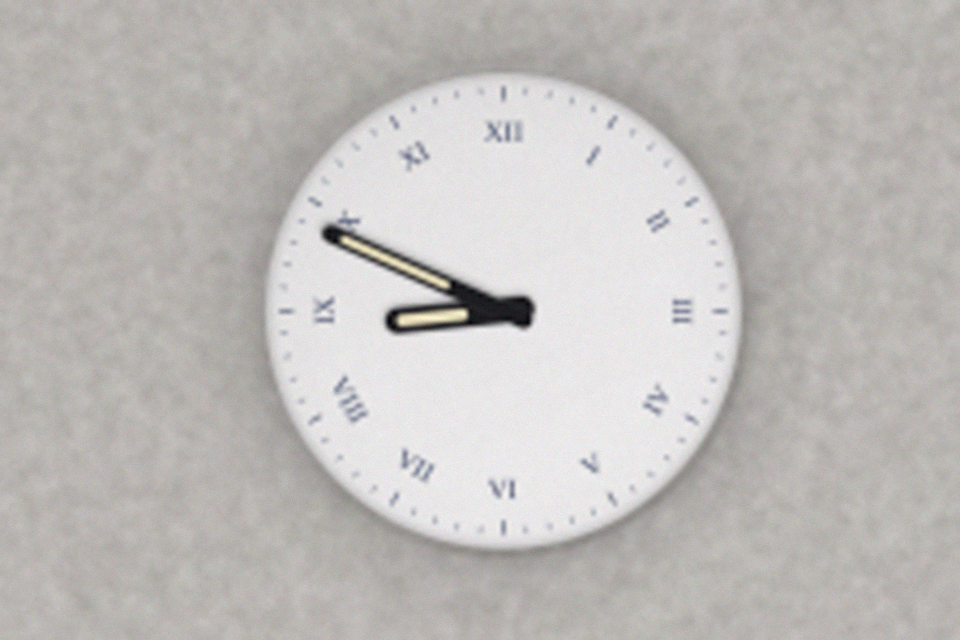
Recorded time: 8:49
